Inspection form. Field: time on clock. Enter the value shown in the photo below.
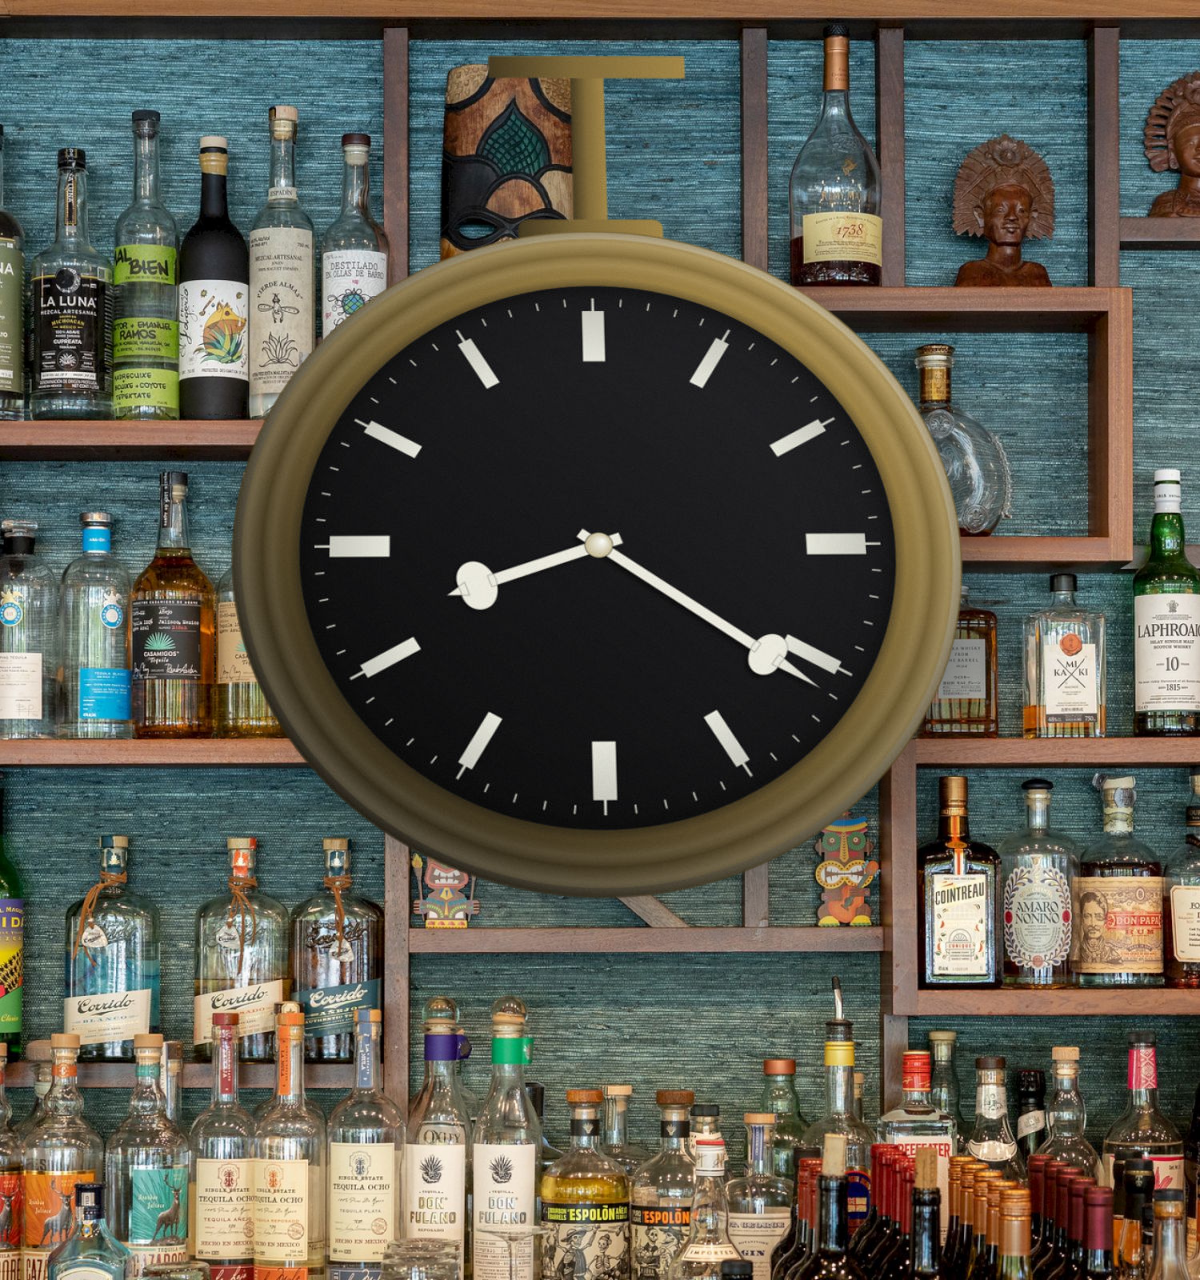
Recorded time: 8:21
